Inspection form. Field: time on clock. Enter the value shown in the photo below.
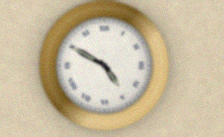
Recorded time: 4:50
